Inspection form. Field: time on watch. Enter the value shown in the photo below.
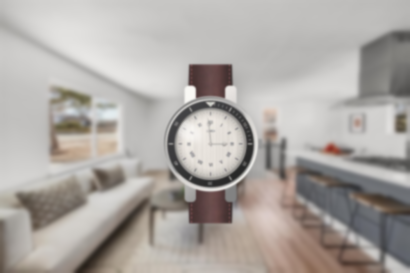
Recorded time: 2:59
